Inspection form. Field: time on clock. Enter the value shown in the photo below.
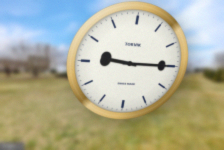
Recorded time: 9:15
